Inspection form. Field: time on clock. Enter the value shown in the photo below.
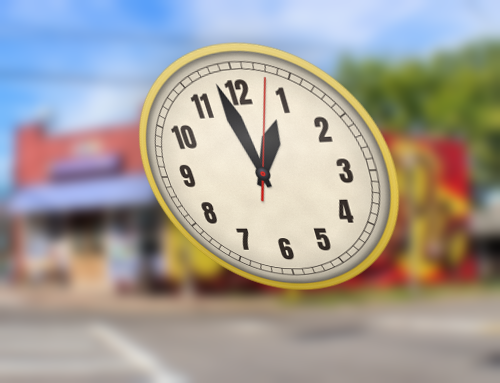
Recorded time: 12:58:03
